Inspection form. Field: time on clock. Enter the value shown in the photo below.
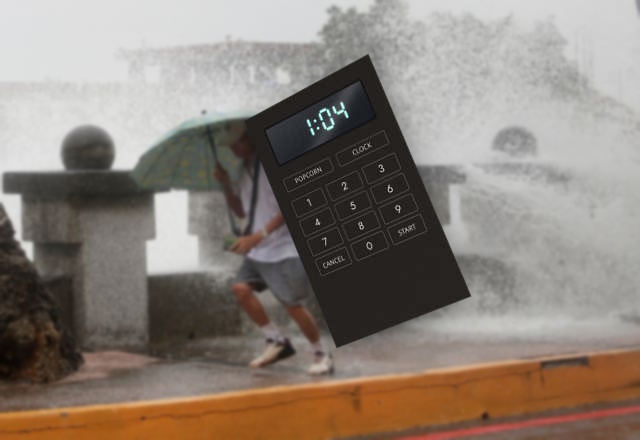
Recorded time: 1:04
